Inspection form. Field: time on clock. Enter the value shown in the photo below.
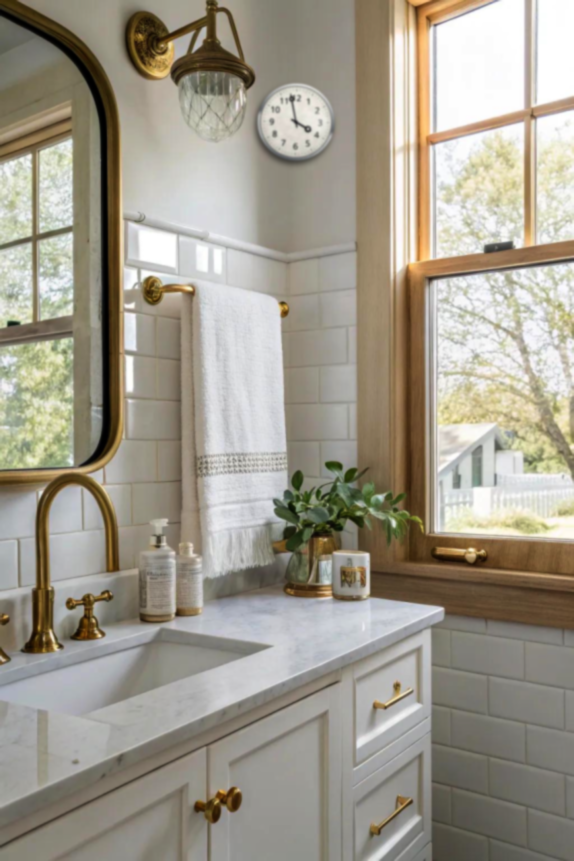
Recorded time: 3:58
